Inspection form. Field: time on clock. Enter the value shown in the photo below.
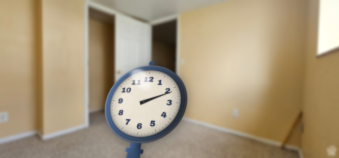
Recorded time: 2:11
